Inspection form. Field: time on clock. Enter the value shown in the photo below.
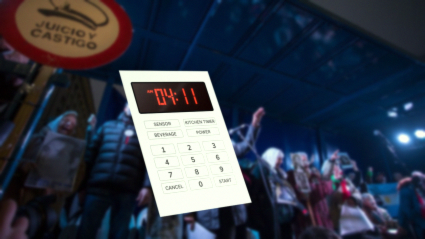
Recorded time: 4:11
